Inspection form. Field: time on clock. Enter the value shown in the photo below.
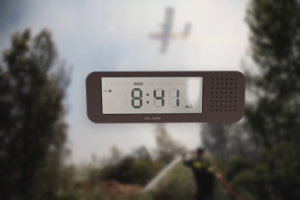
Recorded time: 8:41
